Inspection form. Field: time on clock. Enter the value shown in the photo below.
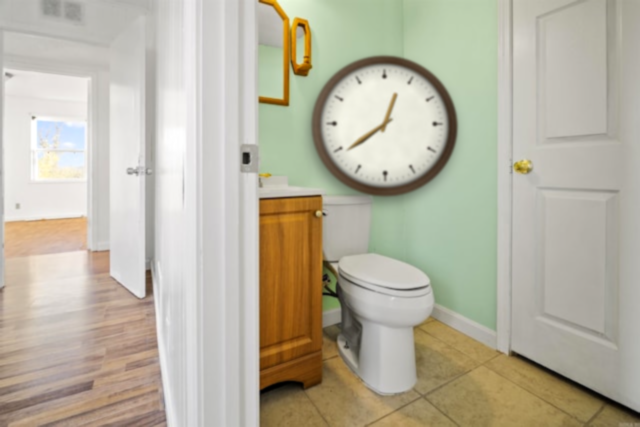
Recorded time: 12:39
